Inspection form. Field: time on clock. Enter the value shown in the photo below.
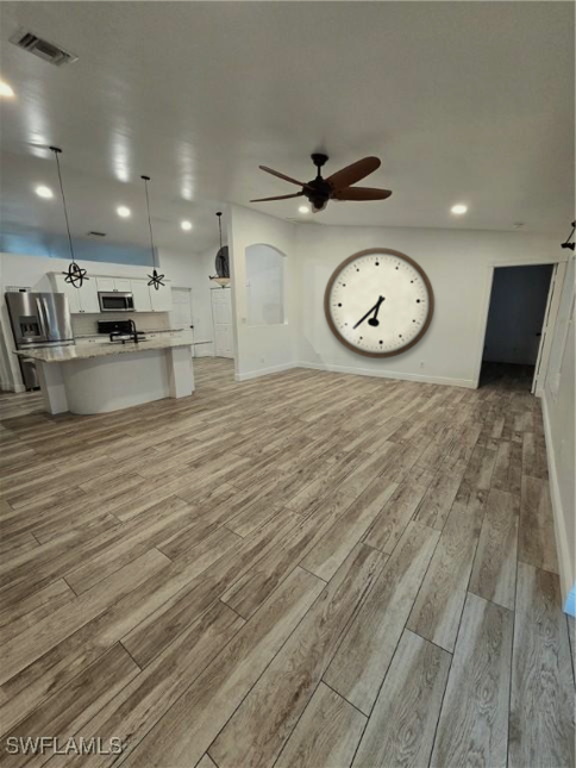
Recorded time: 6:38
